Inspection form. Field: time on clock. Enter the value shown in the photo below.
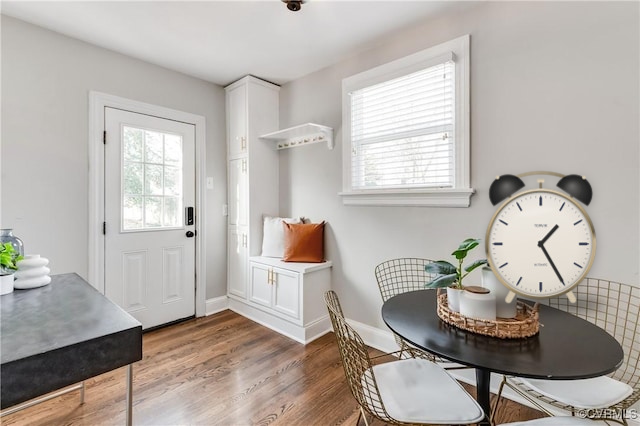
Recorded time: 1:25
